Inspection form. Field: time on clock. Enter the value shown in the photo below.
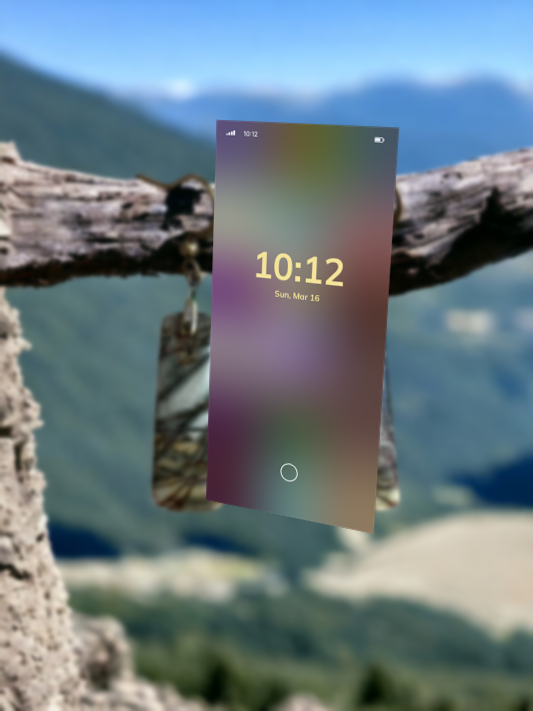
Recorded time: 10:12
